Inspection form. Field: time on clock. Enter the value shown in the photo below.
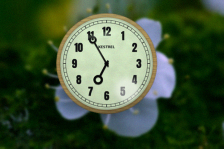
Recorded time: 6:55
